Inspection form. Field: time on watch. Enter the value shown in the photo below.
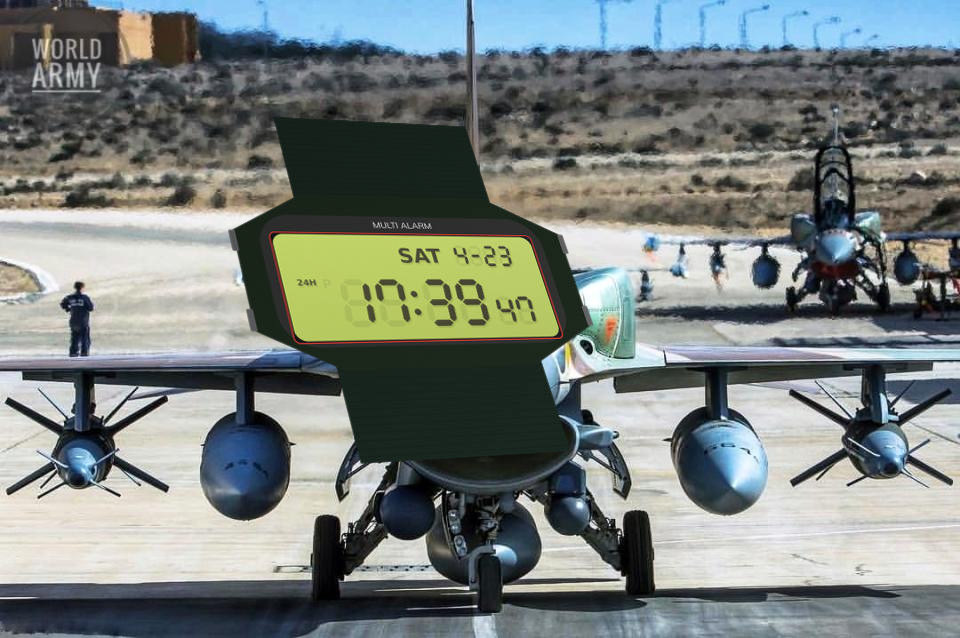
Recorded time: 17:39:47
